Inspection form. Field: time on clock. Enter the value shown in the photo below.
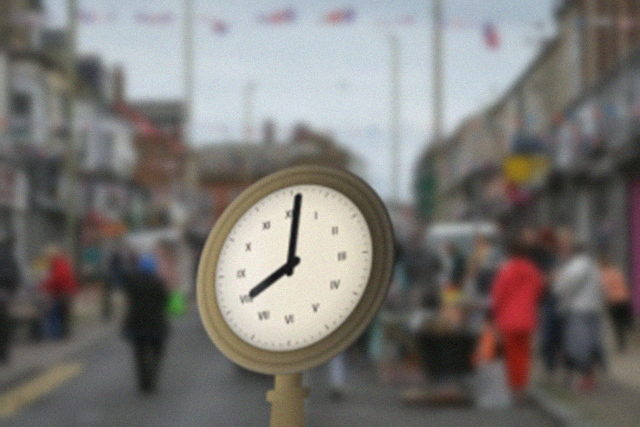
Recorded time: 8:01
